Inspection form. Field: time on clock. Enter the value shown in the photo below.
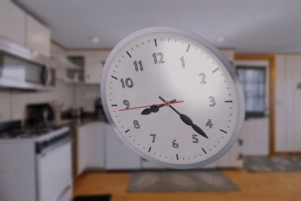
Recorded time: 8:22:44
